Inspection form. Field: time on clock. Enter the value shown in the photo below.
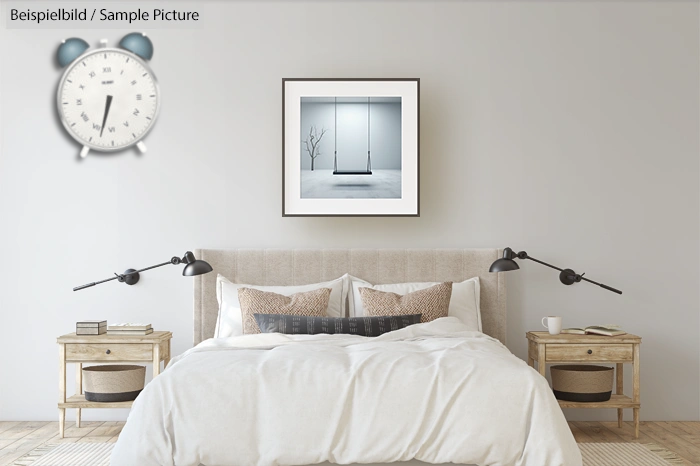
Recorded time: 6:33
